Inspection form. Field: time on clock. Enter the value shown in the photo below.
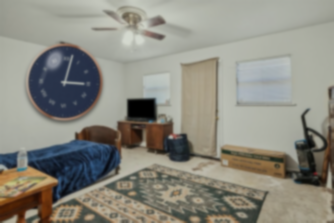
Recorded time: 3:02
